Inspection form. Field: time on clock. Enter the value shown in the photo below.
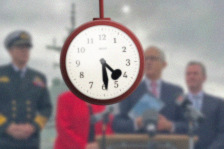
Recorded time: 4:29
